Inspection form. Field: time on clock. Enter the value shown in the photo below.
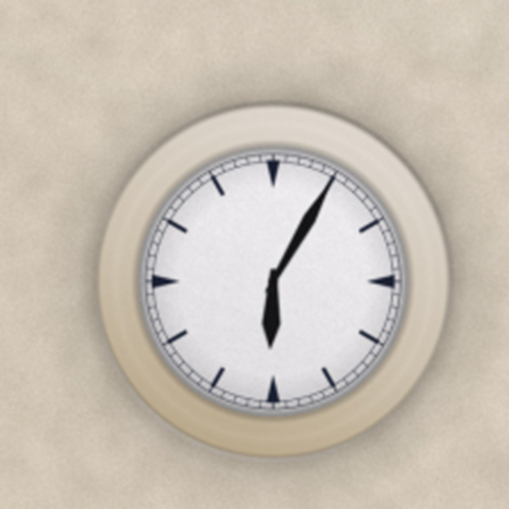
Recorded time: 6:05
